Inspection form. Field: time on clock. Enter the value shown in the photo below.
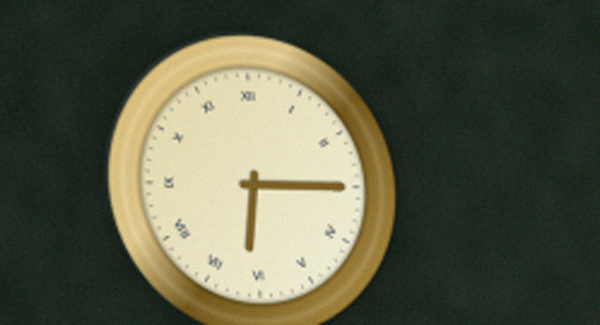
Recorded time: 6:15
